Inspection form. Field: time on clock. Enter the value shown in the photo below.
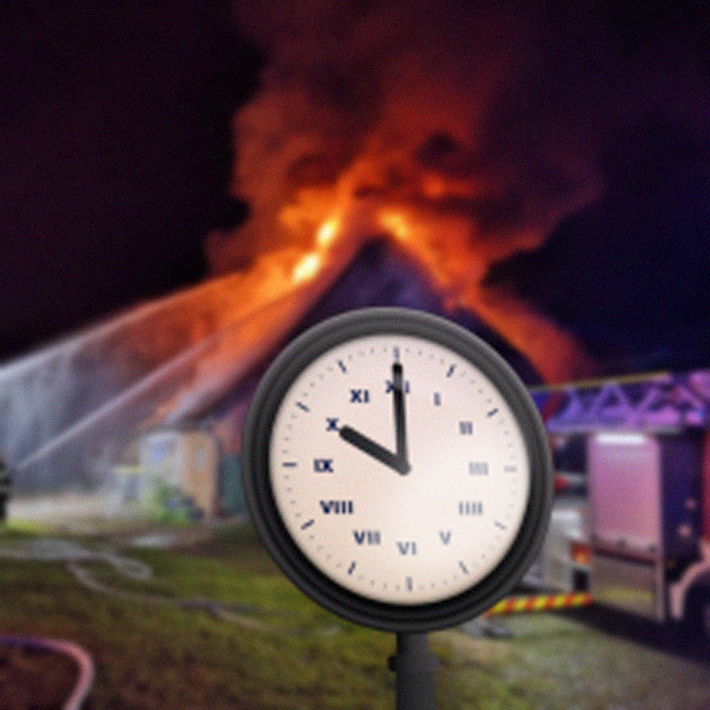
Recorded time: 10:00
